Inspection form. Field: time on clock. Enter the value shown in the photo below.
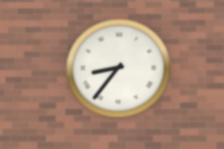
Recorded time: 8:36
